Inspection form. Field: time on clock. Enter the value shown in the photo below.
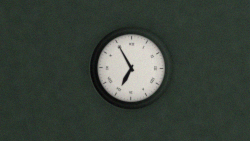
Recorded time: 6:55
